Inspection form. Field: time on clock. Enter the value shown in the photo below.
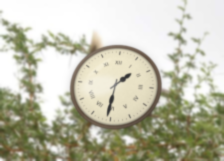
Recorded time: 1:31
